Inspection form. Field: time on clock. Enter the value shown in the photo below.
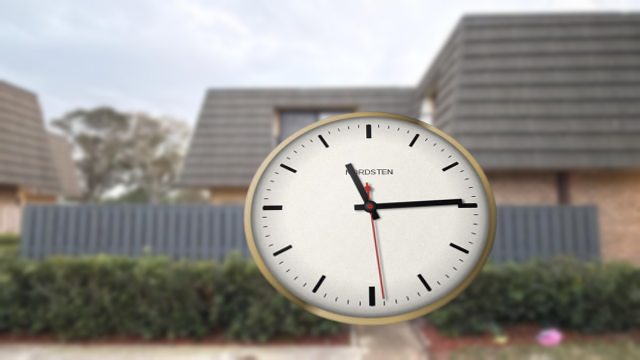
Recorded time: 11:14:29
